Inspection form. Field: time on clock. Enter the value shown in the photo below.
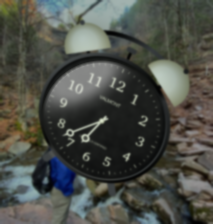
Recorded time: 6:37
